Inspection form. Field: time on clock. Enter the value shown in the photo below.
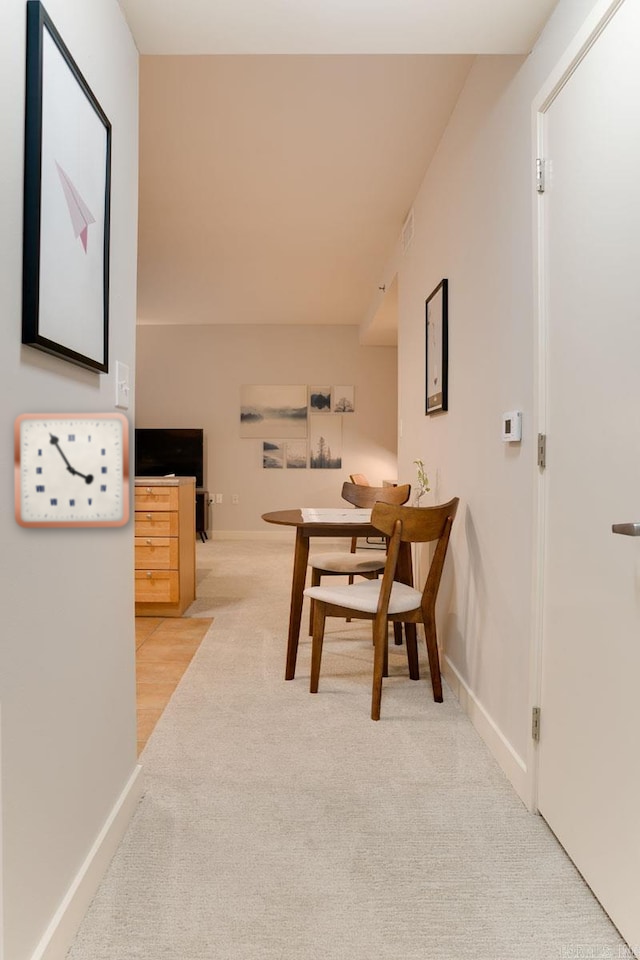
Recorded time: 3:55
